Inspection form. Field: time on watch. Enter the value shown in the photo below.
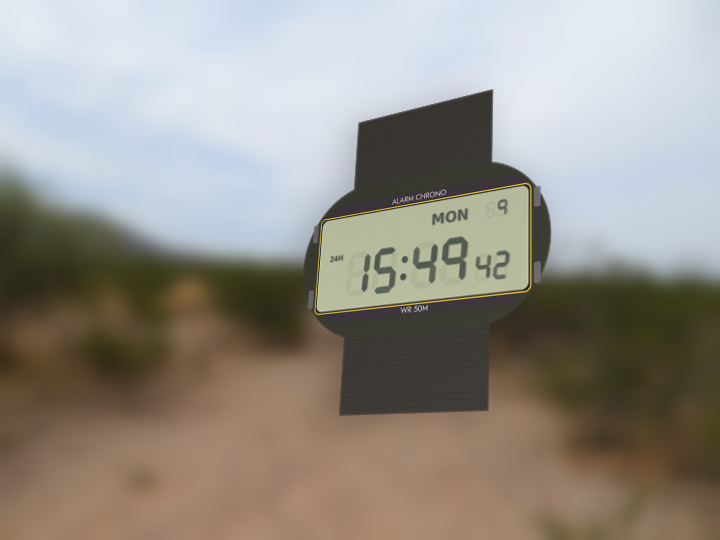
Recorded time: 15:49:42
